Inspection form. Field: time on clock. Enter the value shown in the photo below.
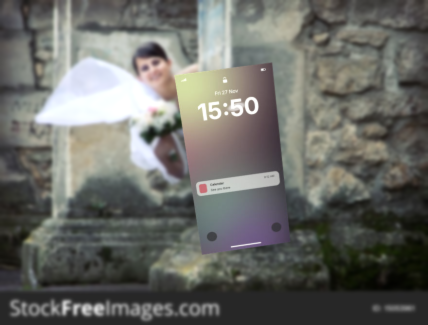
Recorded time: 15:50
